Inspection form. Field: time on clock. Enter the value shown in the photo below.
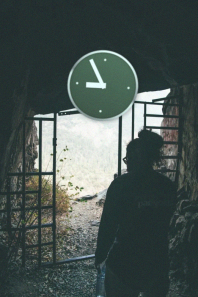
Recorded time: 8:55
